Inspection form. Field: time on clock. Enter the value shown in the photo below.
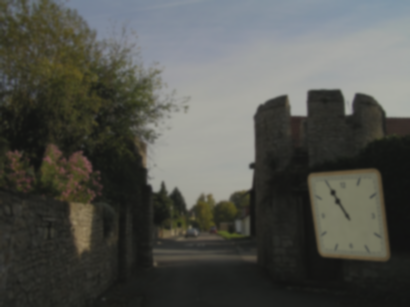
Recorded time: 10:55
